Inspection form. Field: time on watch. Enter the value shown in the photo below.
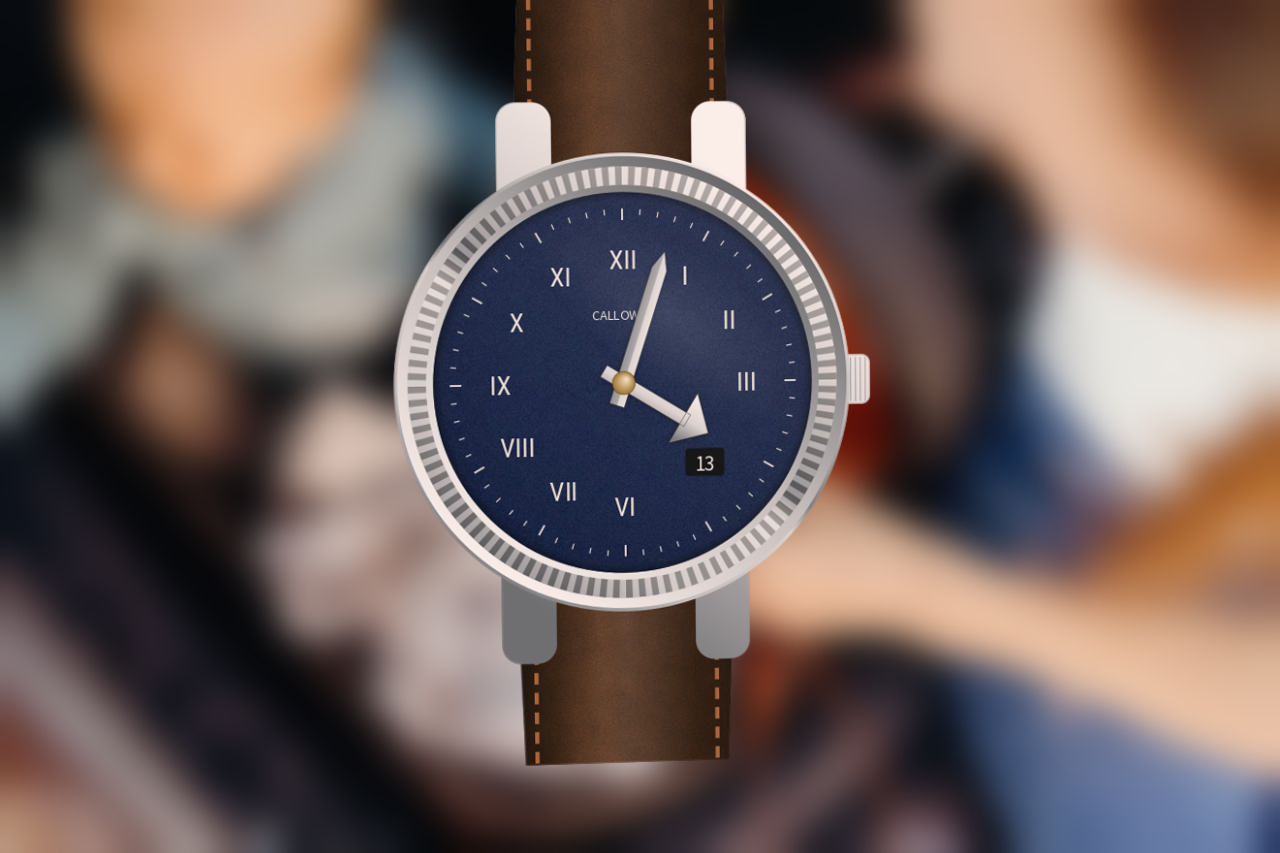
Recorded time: 4:03
